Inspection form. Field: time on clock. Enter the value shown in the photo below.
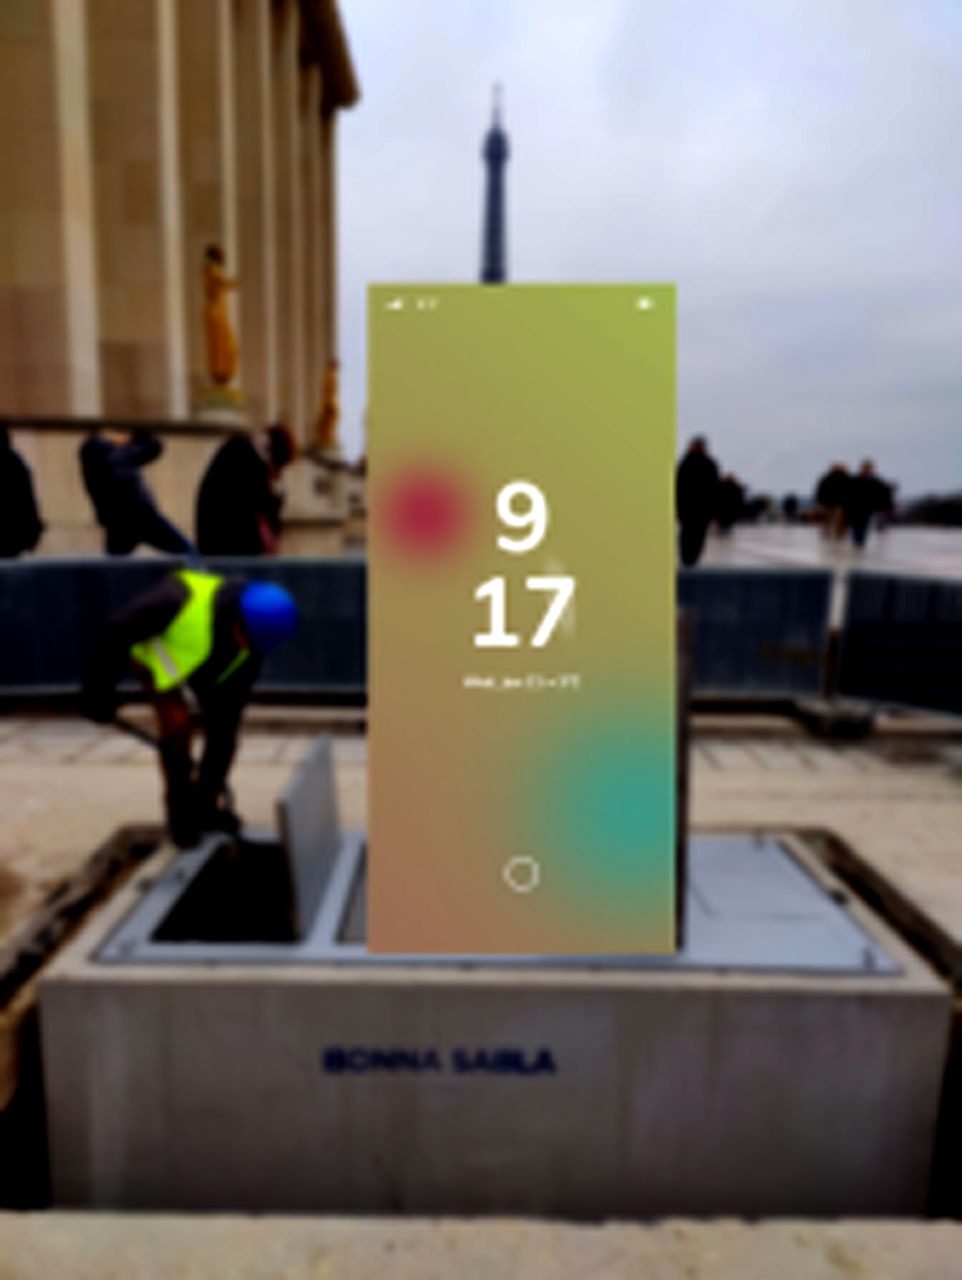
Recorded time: 9:17
